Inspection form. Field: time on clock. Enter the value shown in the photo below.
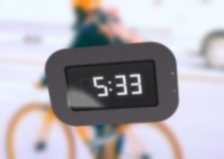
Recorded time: 5:33
